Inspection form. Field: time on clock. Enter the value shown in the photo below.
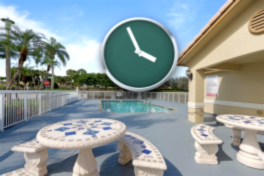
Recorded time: 3:56
